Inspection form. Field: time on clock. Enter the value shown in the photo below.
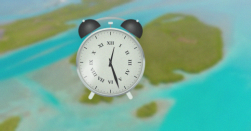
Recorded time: 12:27
